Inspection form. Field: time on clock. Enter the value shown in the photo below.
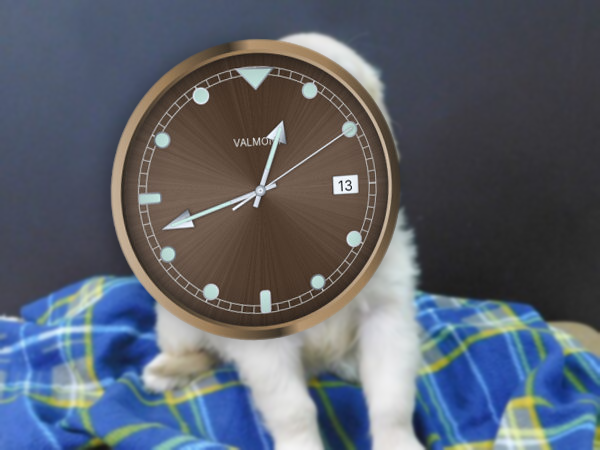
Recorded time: 12:42:10
